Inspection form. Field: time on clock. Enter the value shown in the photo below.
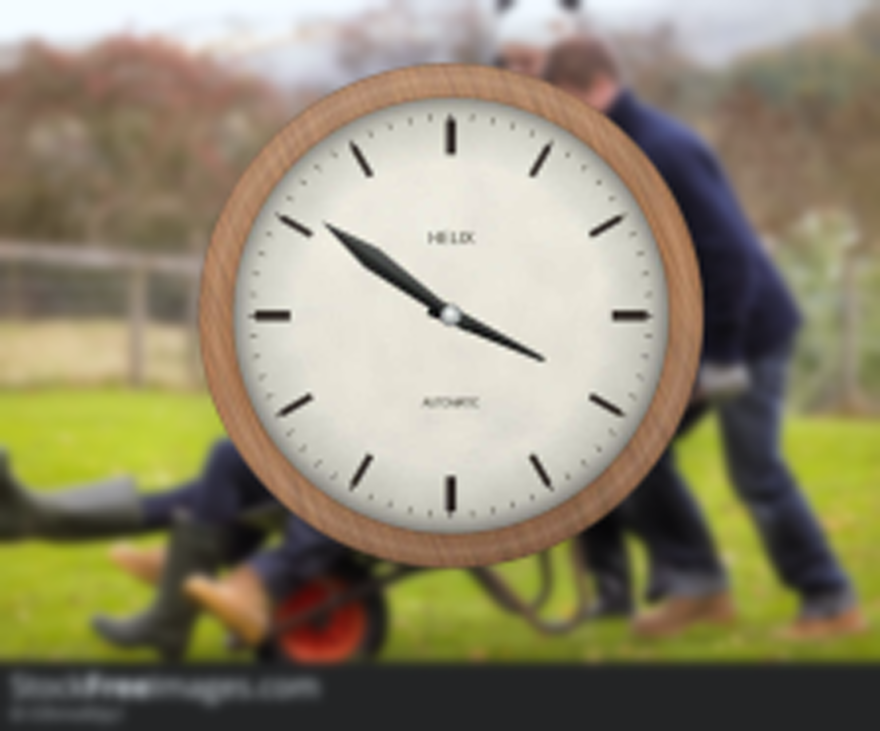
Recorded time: 3:51
